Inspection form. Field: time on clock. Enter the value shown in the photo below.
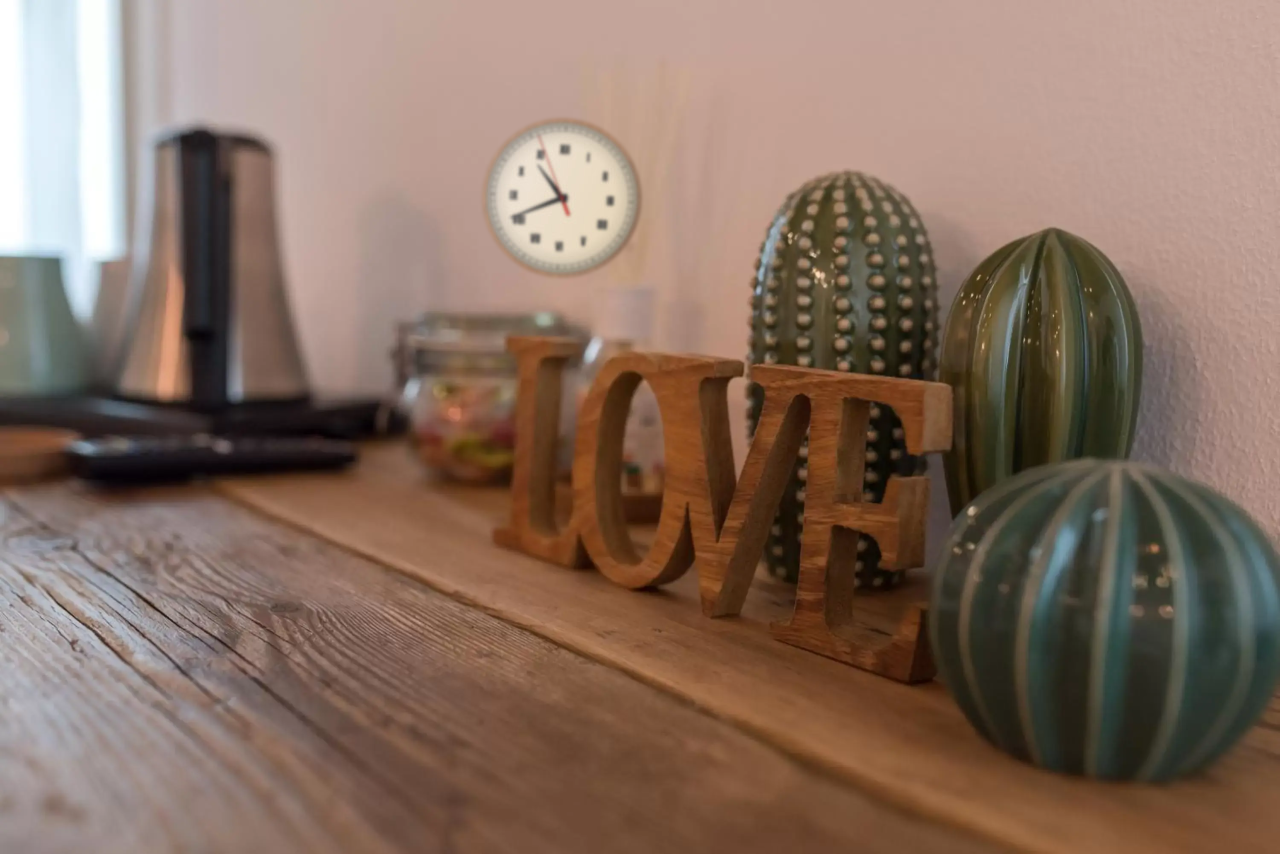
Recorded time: 10:40:56
